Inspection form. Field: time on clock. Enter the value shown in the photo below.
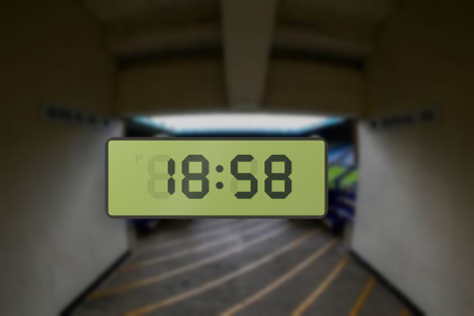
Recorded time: 18:58
